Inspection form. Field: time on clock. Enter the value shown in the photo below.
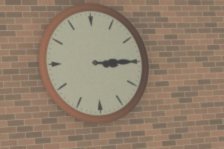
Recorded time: 3:15
